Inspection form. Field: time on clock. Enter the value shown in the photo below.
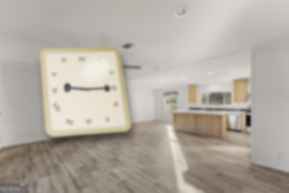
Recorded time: 9:15
